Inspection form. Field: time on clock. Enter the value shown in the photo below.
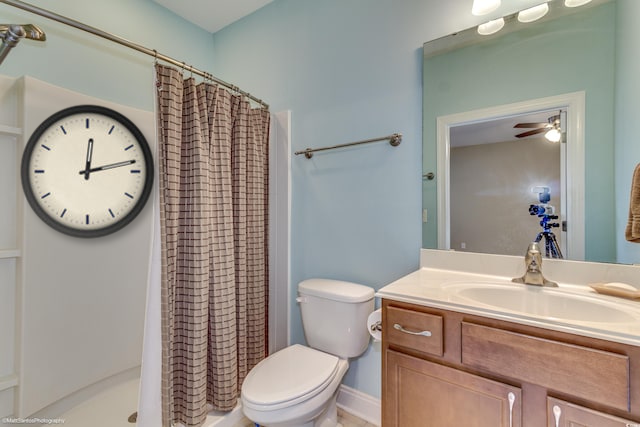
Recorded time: 12:13
